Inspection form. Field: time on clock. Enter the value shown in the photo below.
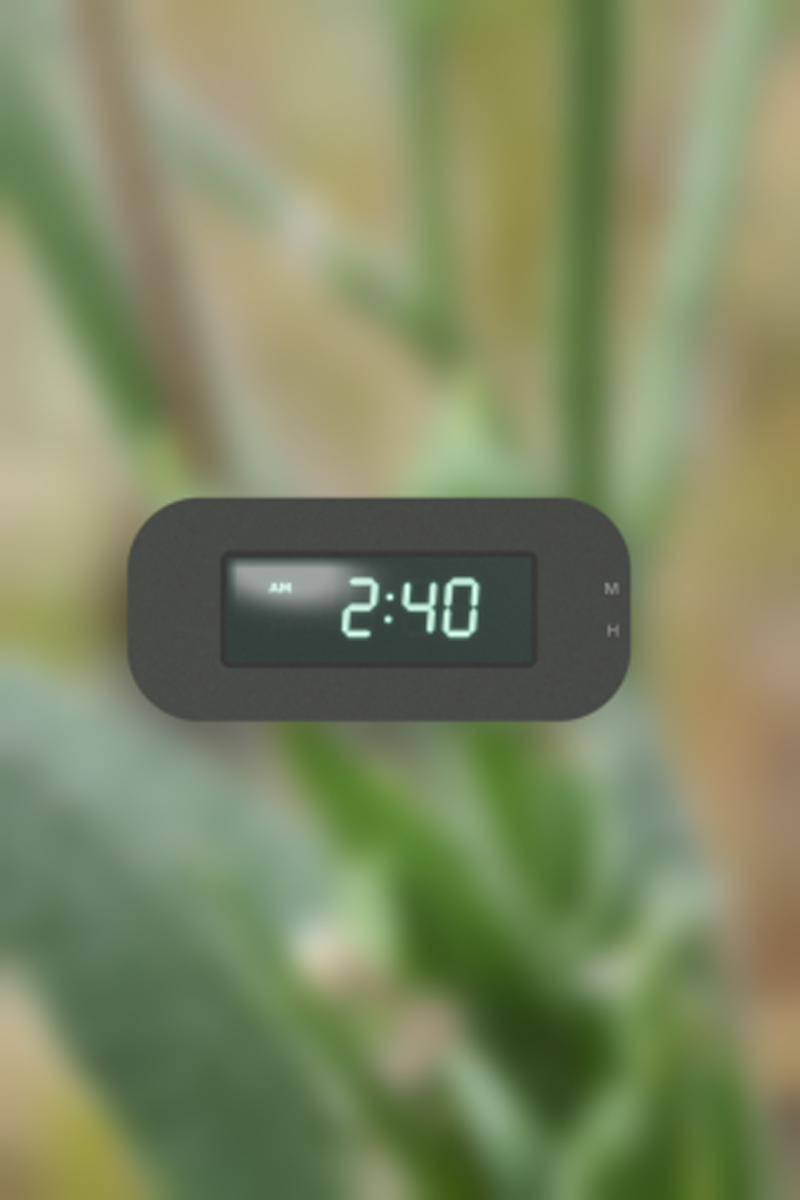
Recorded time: 2:40
